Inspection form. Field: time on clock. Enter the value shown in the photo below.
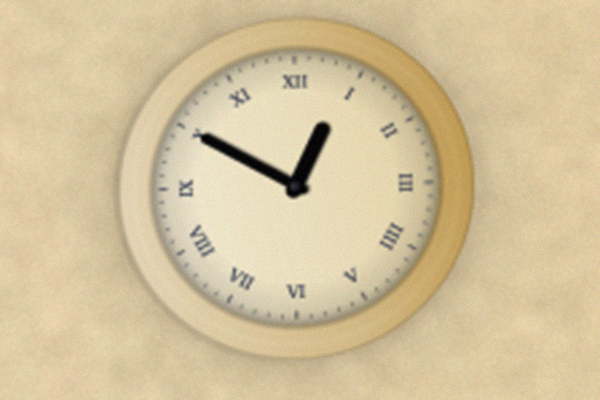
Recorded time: 12:50
